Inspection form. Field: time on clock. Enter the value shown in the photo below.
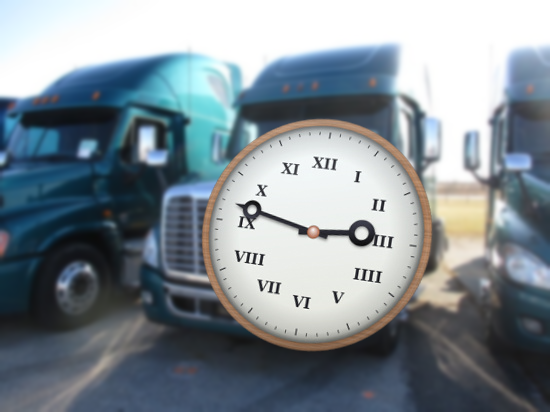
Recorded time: 2:47
